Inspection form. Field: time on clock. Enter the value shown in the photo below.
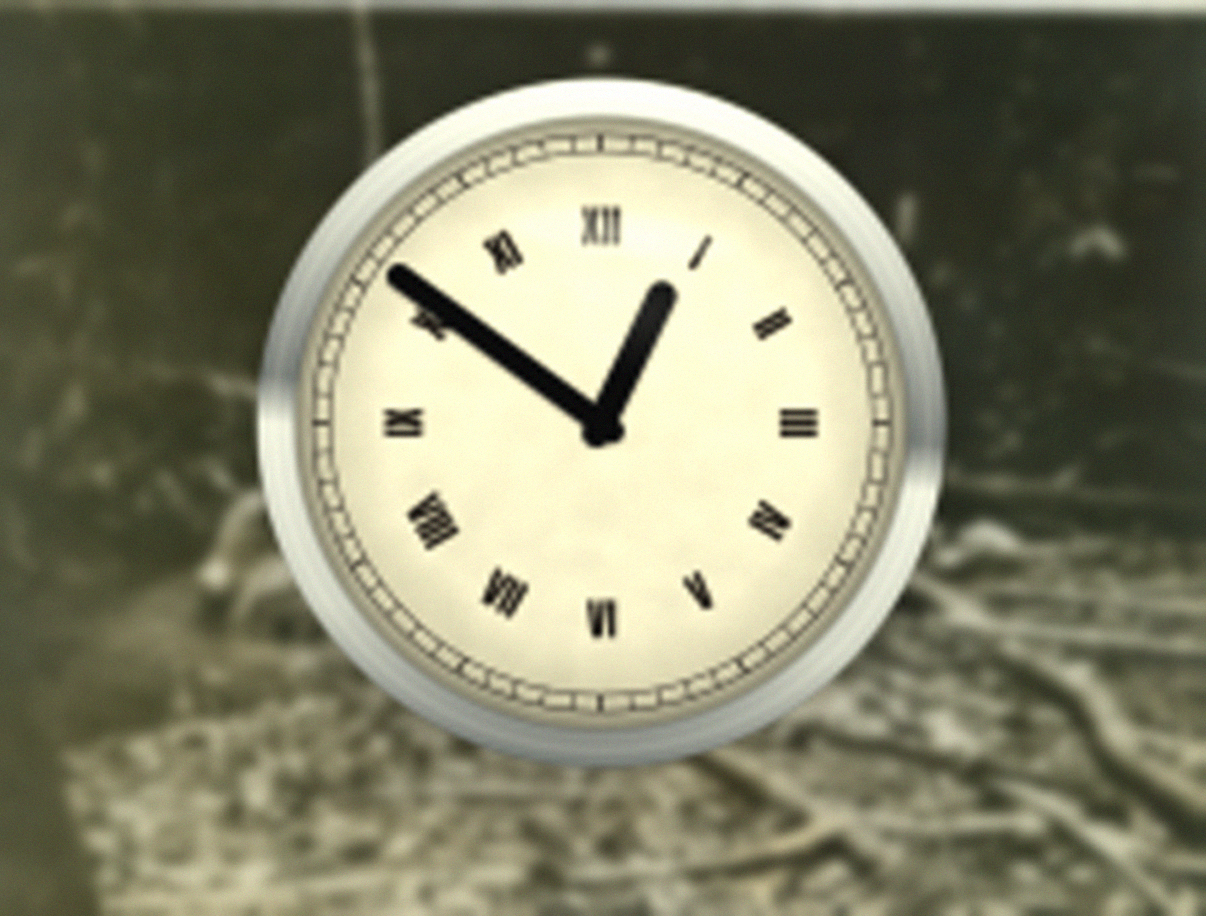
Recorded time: 12:51
